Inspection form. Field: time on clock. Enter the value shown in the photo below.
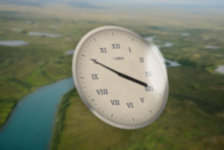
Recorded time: 3:50
